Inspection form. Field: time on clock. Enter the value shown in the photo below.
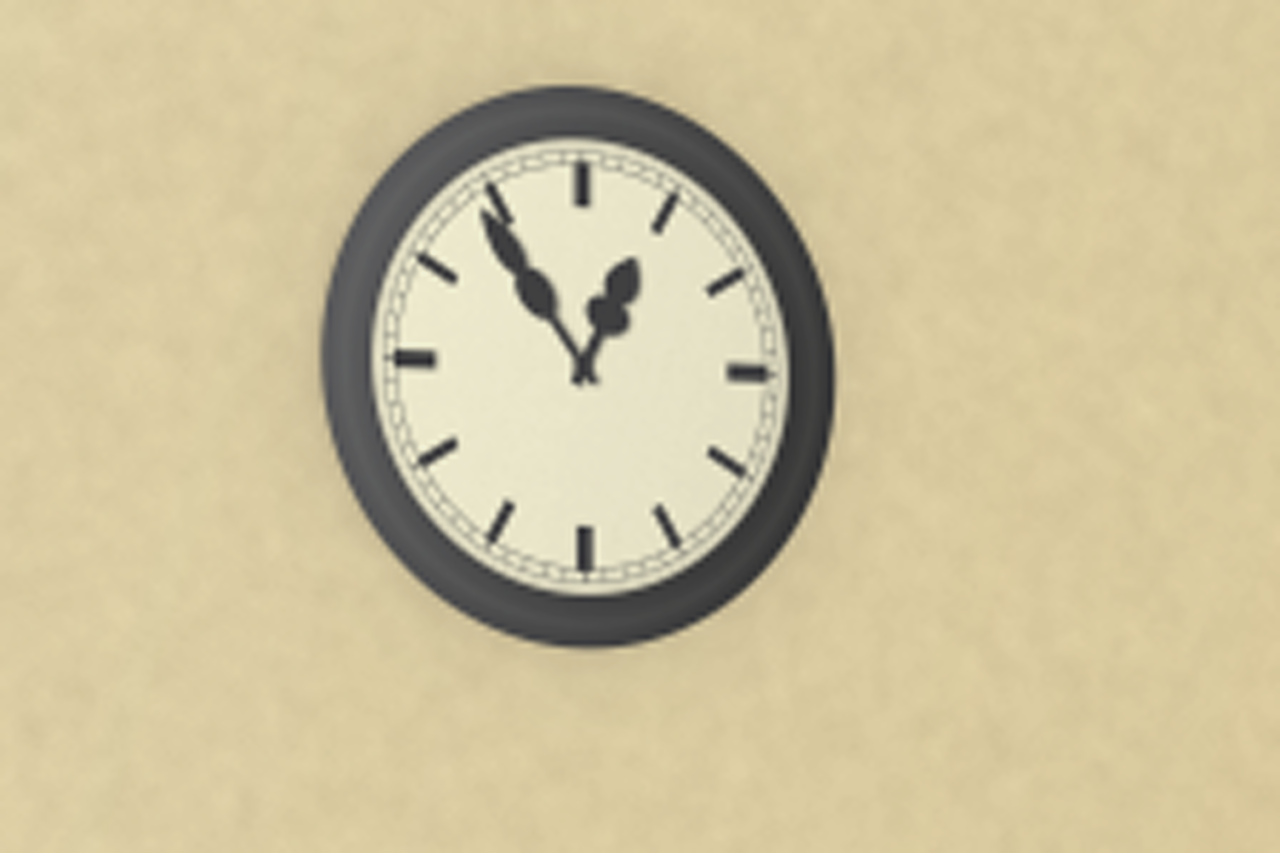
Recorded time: 12:54
